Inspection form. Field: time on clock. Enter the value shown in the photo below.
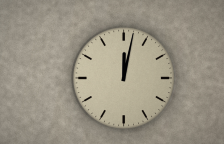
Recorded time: 12:02
